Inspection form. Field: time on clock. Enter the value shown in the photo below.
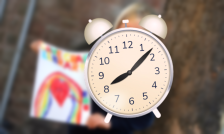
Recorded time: 8:08
